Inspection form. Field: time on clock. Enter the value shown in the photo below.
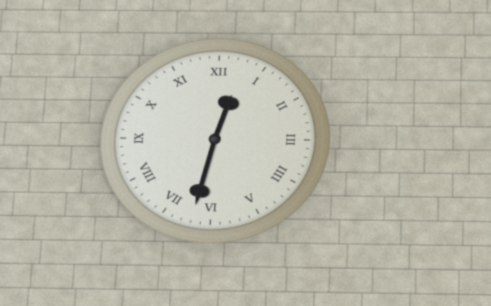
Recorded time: 12:32
